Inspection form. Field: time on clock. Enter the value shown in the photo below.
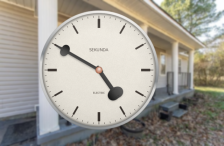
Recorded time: 4:50
